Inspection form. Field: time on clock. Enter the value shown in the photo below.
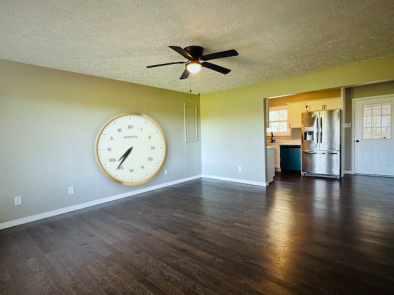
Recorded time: 7:36
